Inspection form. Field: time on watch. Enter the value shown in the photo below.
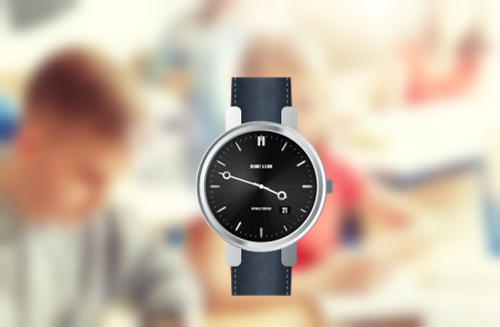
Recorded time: 3:48
